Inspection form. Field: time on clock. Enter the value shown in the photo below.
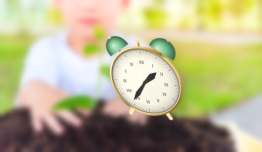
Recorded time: 1:36
